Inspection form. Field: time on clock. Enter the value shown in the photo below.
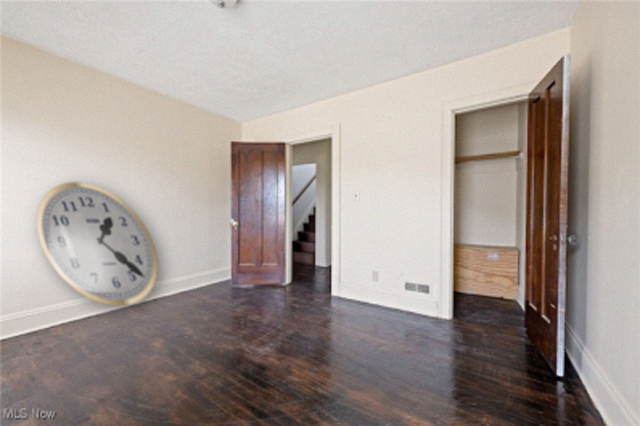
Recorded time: 1:23
